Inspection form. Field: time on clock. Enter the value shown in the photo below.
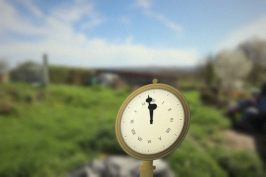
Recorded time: 11:58
